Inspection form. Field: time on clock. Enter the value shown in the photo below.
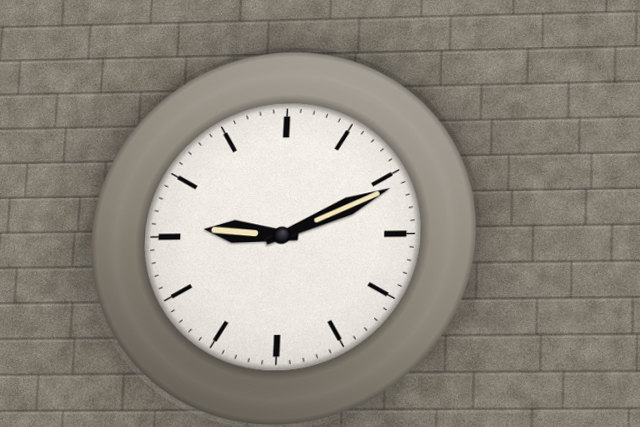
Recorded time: 9:11
